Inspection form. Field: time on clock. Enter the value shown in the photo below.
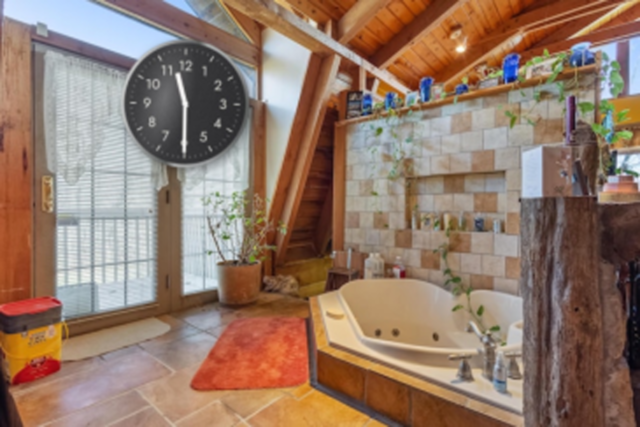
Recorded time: 11:30
